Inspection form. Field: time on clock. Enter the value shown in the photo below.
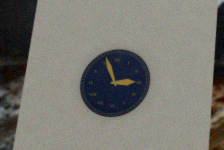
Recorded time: 2:56
